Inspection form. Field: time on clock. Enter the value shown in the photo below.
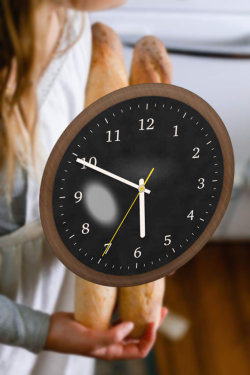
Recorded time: 5:49:35
